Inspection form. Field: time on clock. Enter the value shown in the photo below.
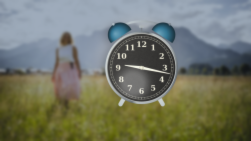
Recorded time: 9:17
